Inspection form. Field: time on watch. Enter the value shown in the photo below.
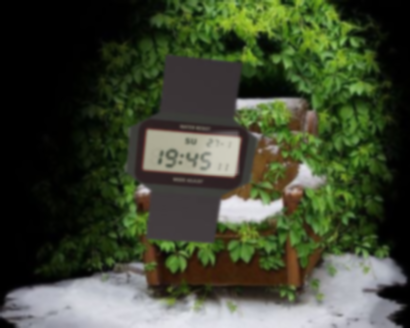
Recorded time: 19:45
